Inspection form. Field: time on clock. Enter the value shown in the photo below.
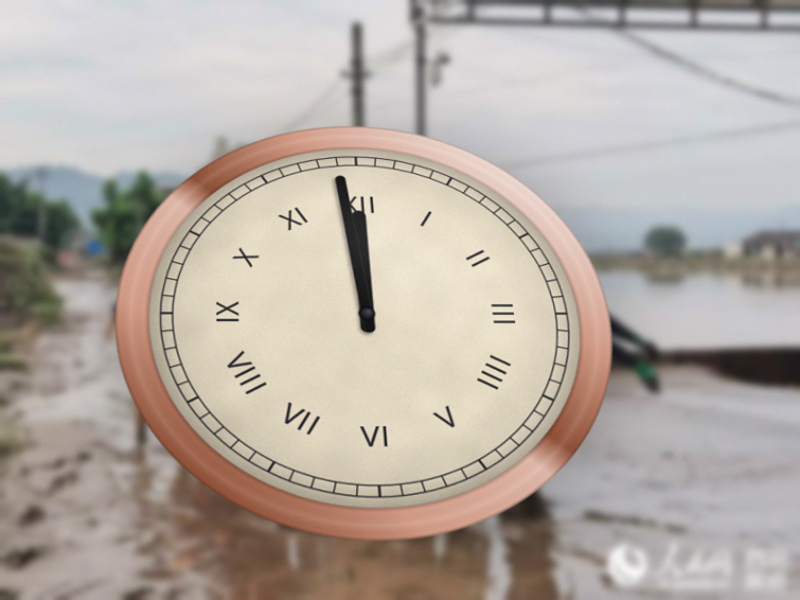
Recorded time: 11:59
